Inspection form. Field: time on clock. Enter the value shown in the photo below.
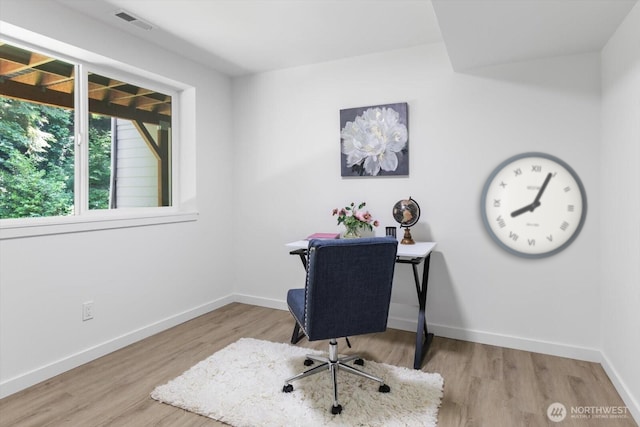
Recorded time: 8:04
